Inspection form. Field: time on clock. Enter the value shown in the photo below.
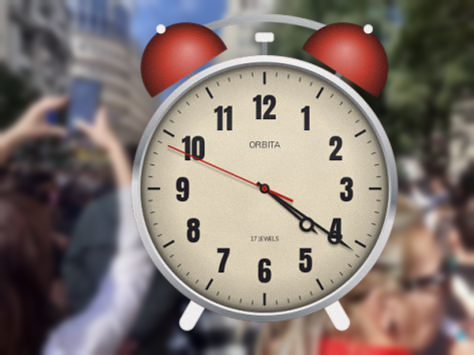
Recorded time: 4:20:49
